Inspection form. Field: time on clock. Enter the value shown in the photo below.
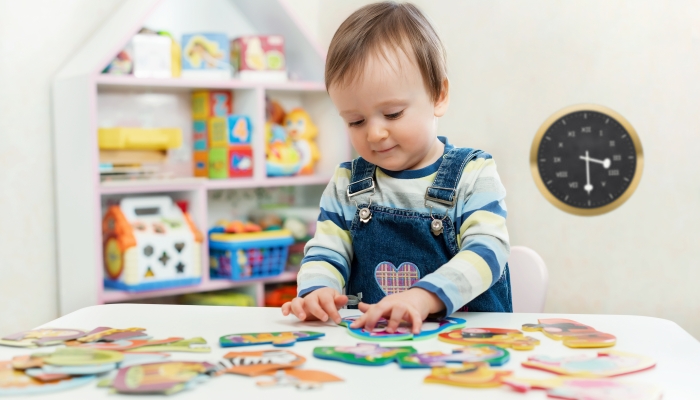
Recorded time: 3:30
